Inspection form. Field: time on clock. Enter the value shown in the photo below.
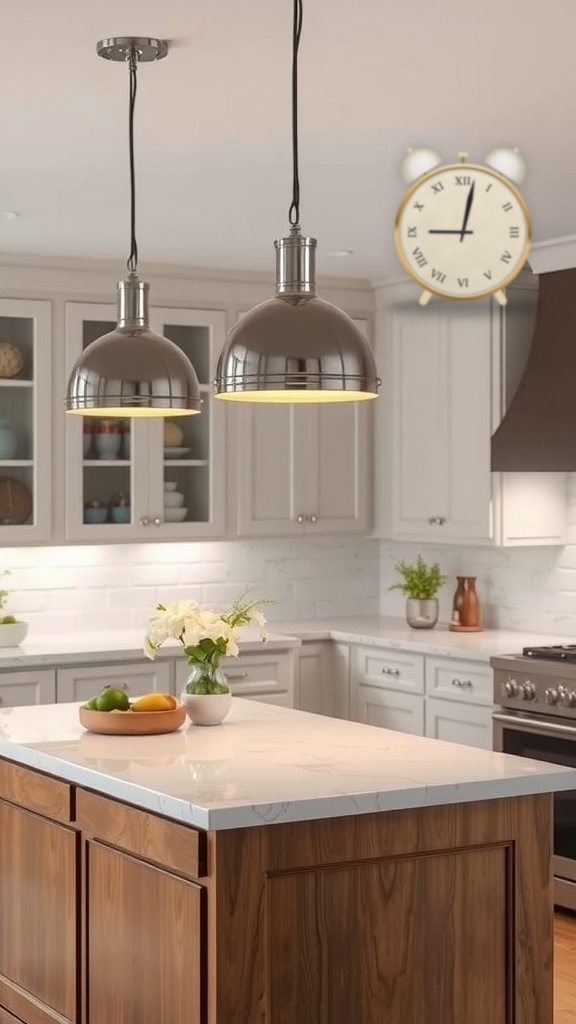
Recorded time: 9:02
